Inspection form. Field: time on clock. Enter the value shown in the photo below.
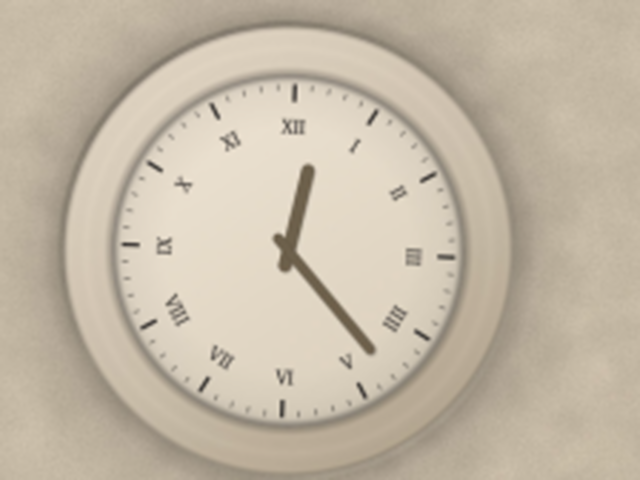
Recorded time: 12:23
